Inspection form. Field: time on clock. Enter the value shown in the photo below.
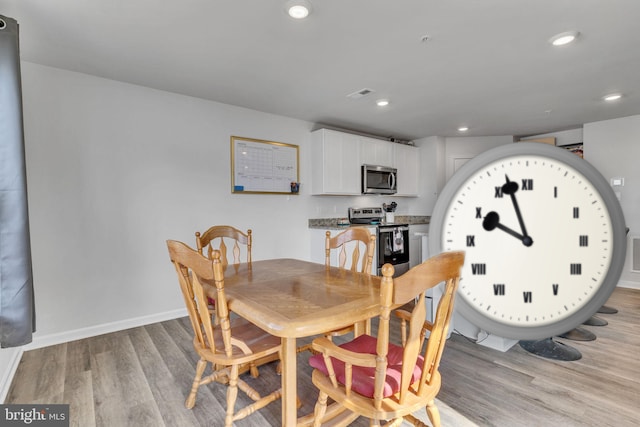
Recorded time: 9:57
